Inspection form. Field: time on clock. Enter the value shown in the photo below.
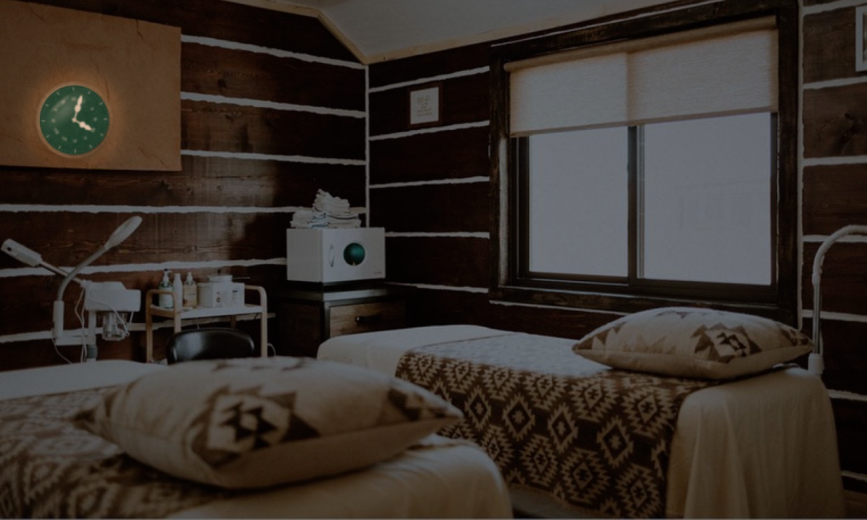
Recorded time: 4:03
